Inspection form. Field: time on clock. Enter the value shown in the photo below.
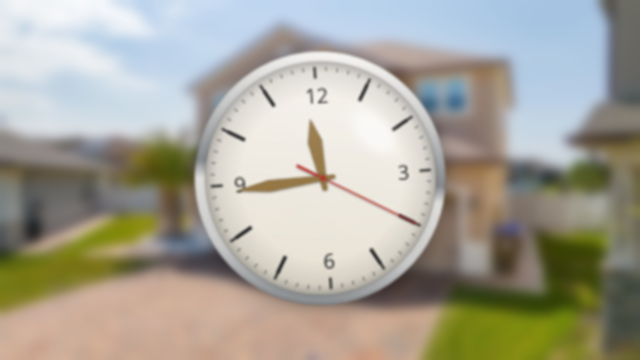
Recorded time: 11:44:20
